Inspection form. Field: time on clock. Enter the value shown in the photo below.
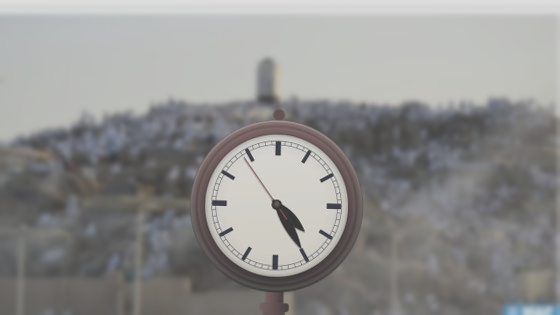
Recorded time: 4:24:54
